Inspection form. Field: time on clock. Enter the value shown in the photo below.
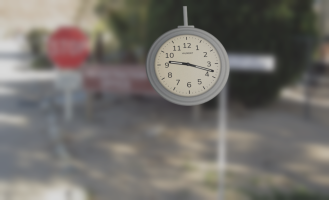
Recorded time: 9:18
